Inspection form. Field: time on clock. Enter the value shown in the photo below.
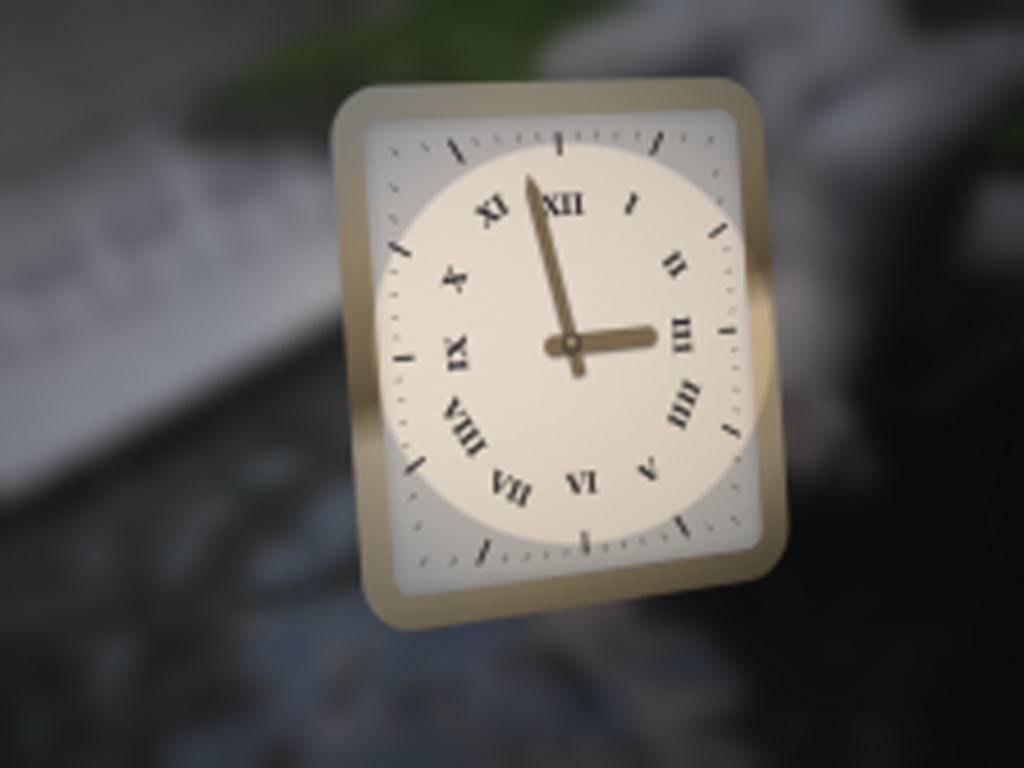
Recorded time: 2:58
